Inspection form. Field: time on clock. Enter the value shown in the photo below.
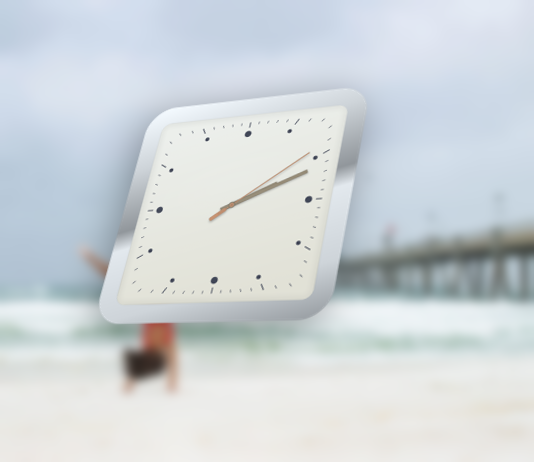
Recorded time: 2:11:09
